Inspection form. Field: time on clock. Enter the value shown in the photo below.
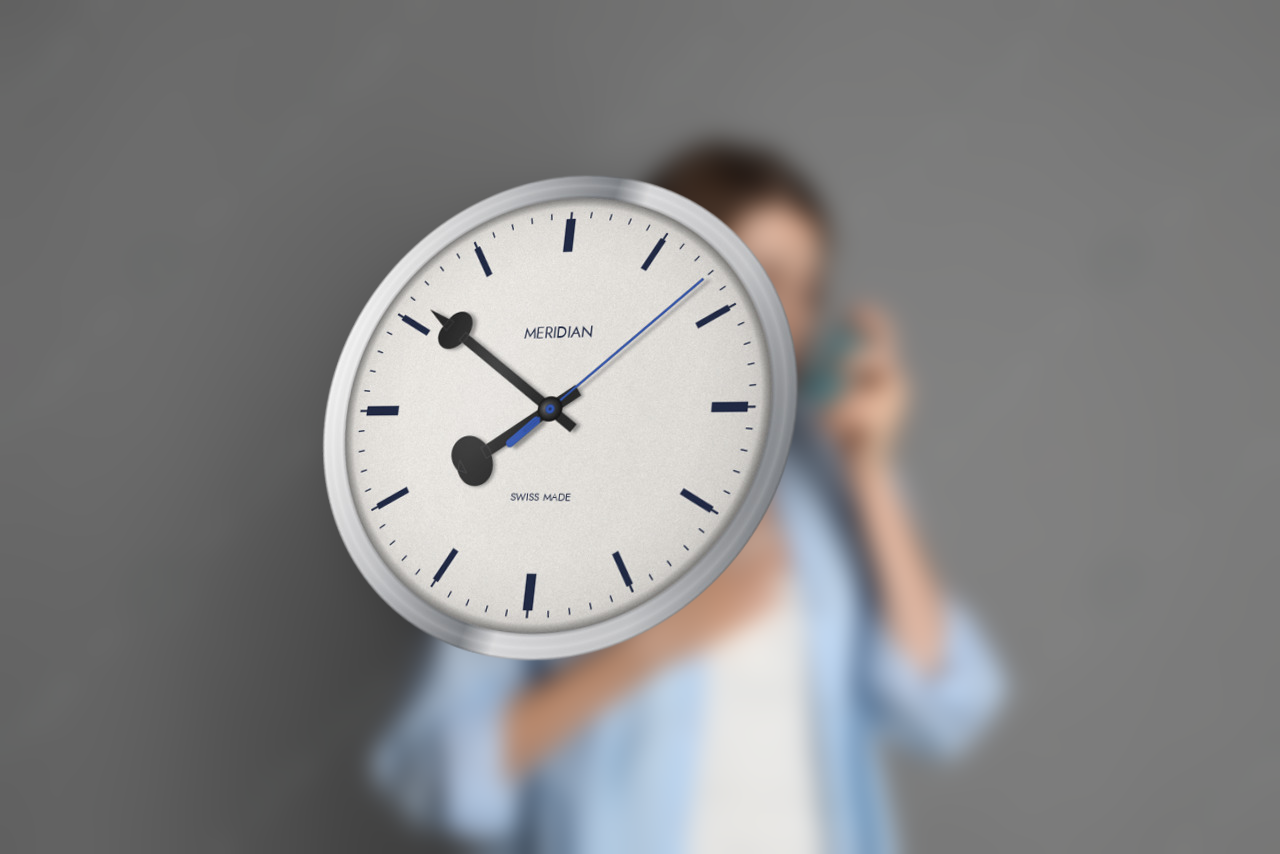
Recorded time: 7:51:08
